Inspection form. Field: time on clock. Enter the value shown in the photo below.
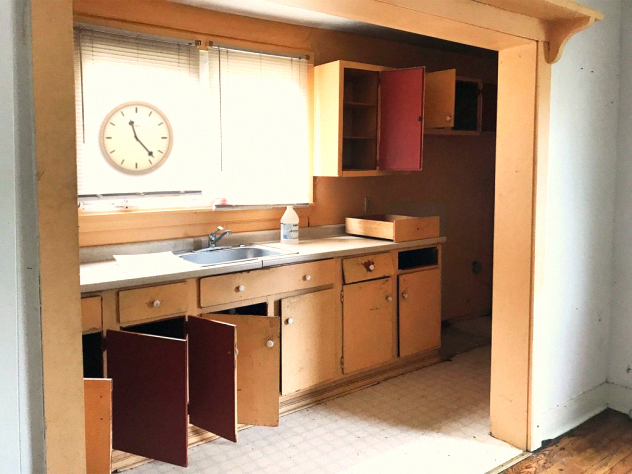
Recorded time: 11:23
